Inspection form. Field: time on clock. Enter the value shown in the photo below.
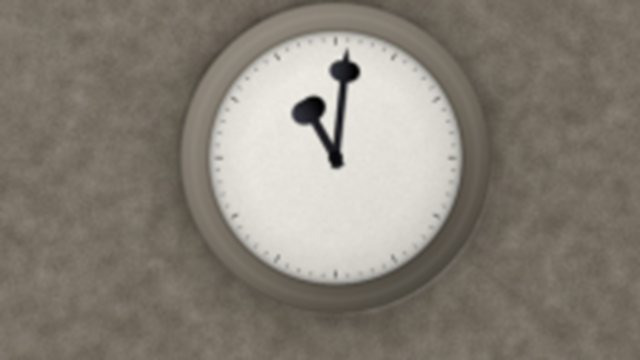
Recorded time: 11:01
